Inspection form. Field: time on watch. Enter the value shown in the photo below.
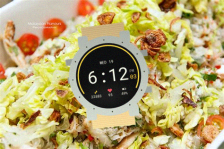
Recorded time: 6:12
